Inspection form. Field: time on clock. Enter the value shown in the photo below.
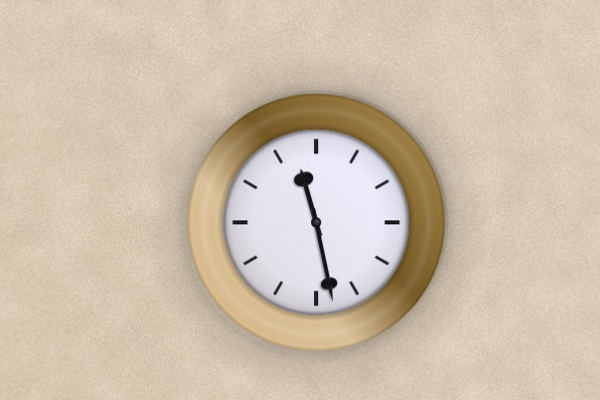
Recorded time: 11:28
